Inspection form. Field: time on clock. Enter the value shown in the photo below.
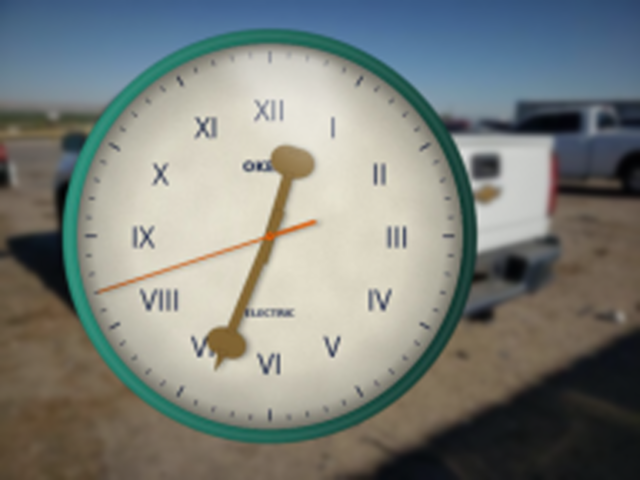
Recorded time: 12:33:42
